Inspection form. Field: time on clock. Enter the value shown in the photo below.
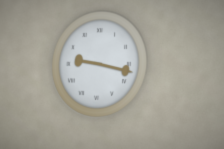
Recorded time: 9:17
